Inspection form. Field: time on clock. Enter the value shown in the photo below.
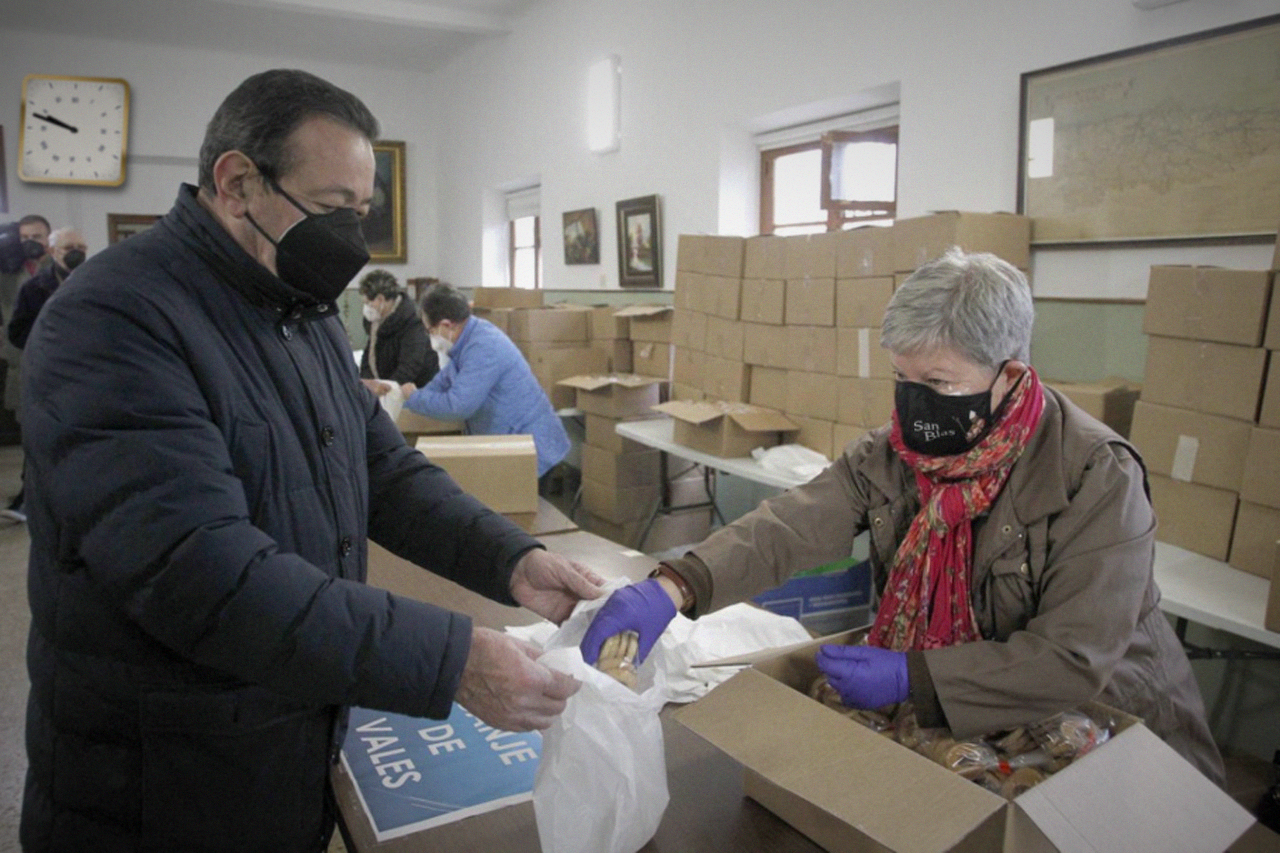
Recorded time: 9:48
